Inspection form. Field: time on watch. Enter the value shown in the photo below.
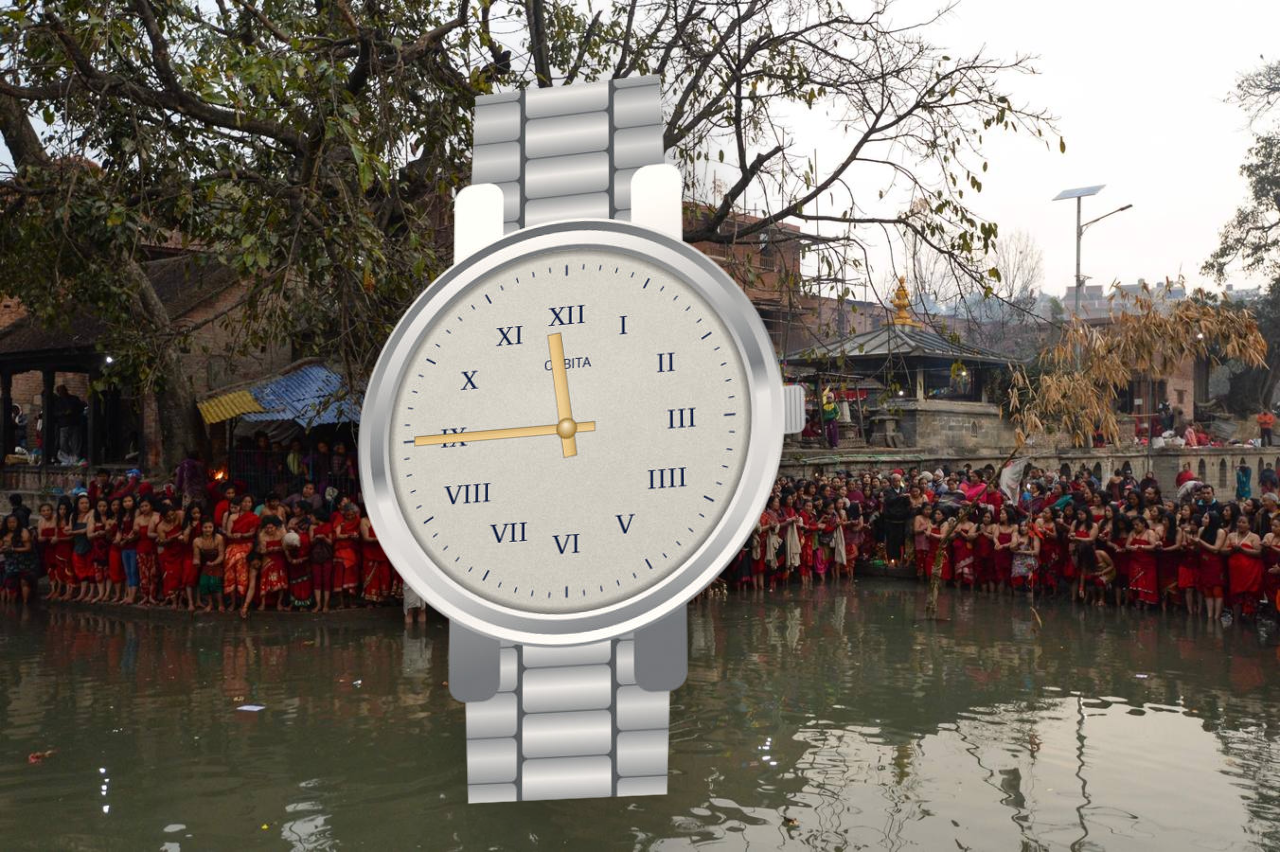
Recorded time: 11:45
